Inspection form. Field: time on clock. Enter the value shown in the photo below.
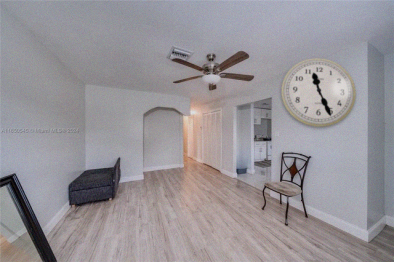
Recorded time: 11:26
